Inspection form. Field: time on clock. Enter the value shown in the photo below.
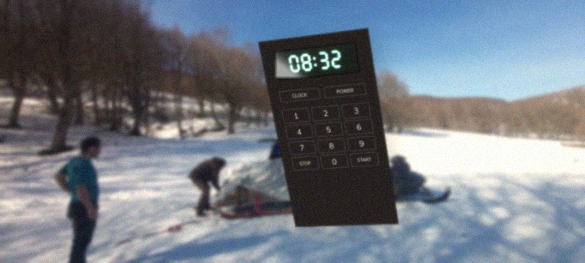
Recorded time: 8:32
